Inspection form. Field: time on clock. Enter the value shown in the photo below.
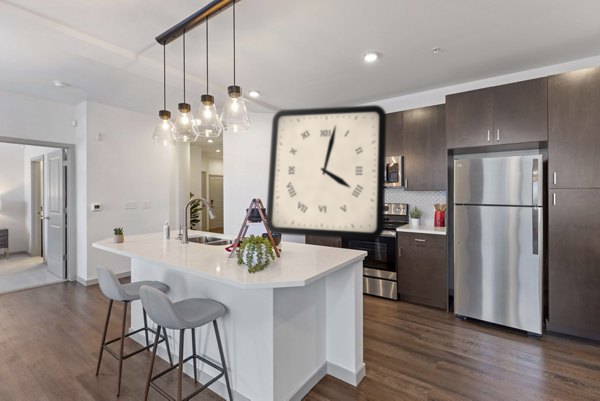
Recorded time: 4:02
